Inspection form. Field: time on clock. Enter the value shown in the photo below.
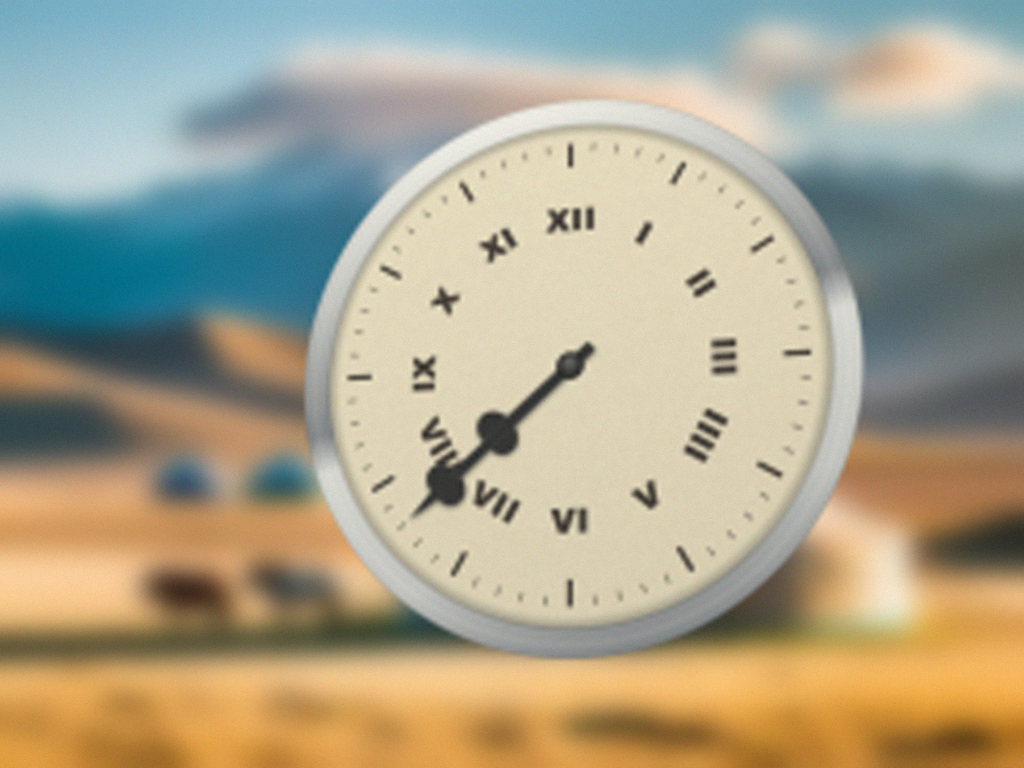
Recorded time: 7:38
